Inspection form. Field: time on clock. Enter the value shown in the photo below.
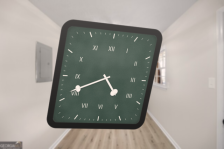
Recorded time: 4:41
